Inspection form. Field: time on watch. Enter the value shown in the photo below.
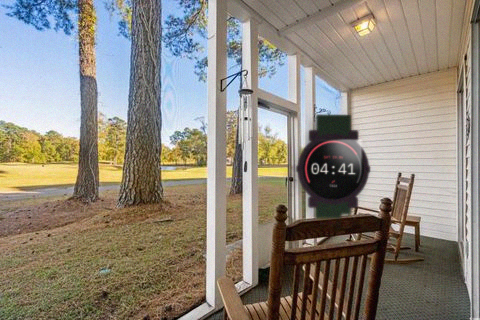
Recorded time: 4:41
